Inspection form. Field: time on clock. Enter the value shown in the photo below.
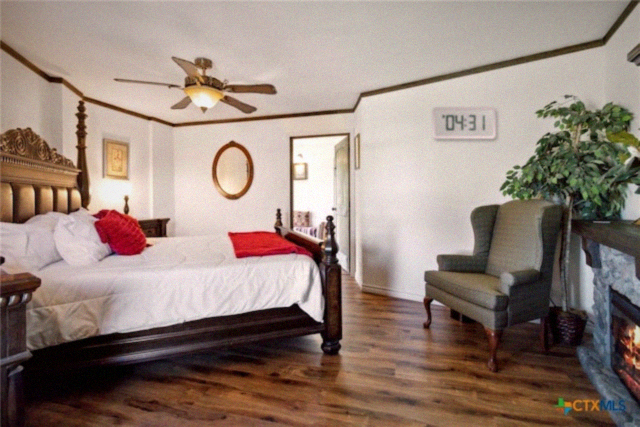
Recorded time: 4:31
